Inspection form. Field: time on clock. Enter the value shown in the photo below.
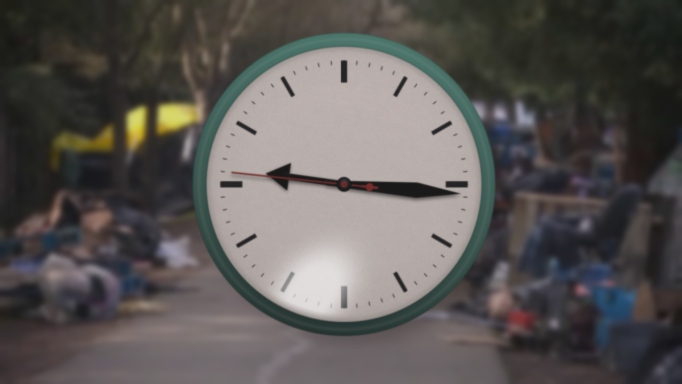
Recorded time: 9:15:46
